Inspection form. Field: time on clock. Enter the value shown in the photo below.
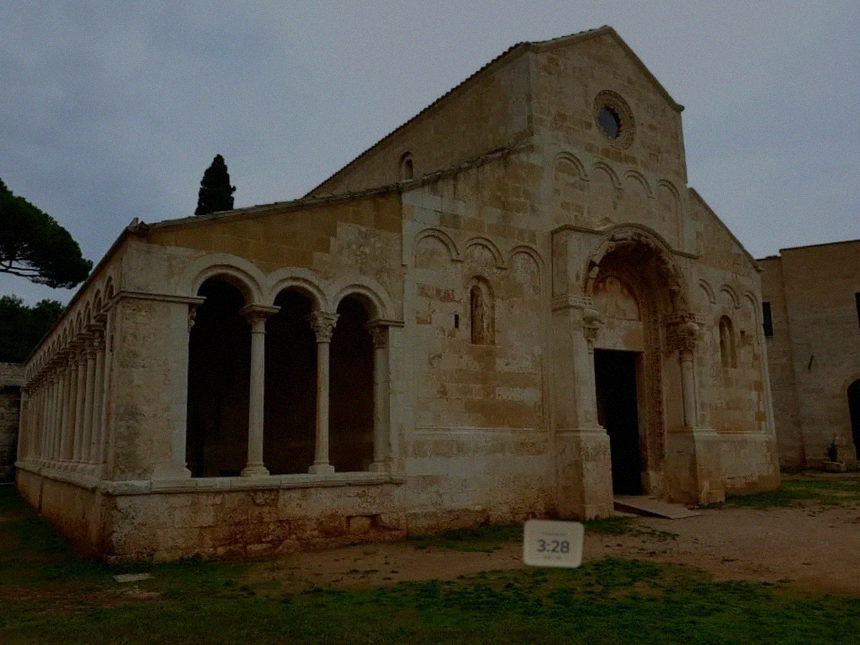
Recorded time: 3:28
